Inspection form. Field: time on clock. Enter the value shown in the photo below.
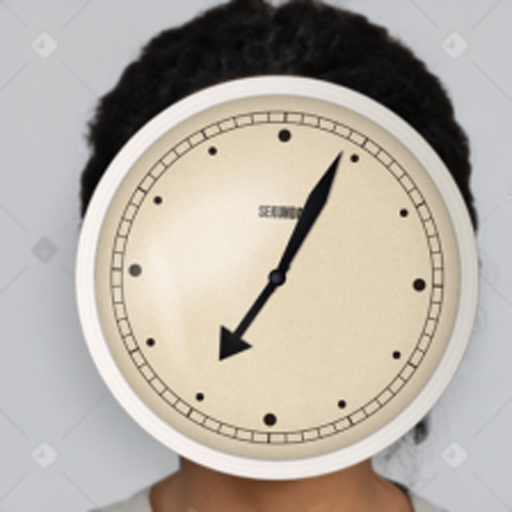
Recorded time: 7:04
